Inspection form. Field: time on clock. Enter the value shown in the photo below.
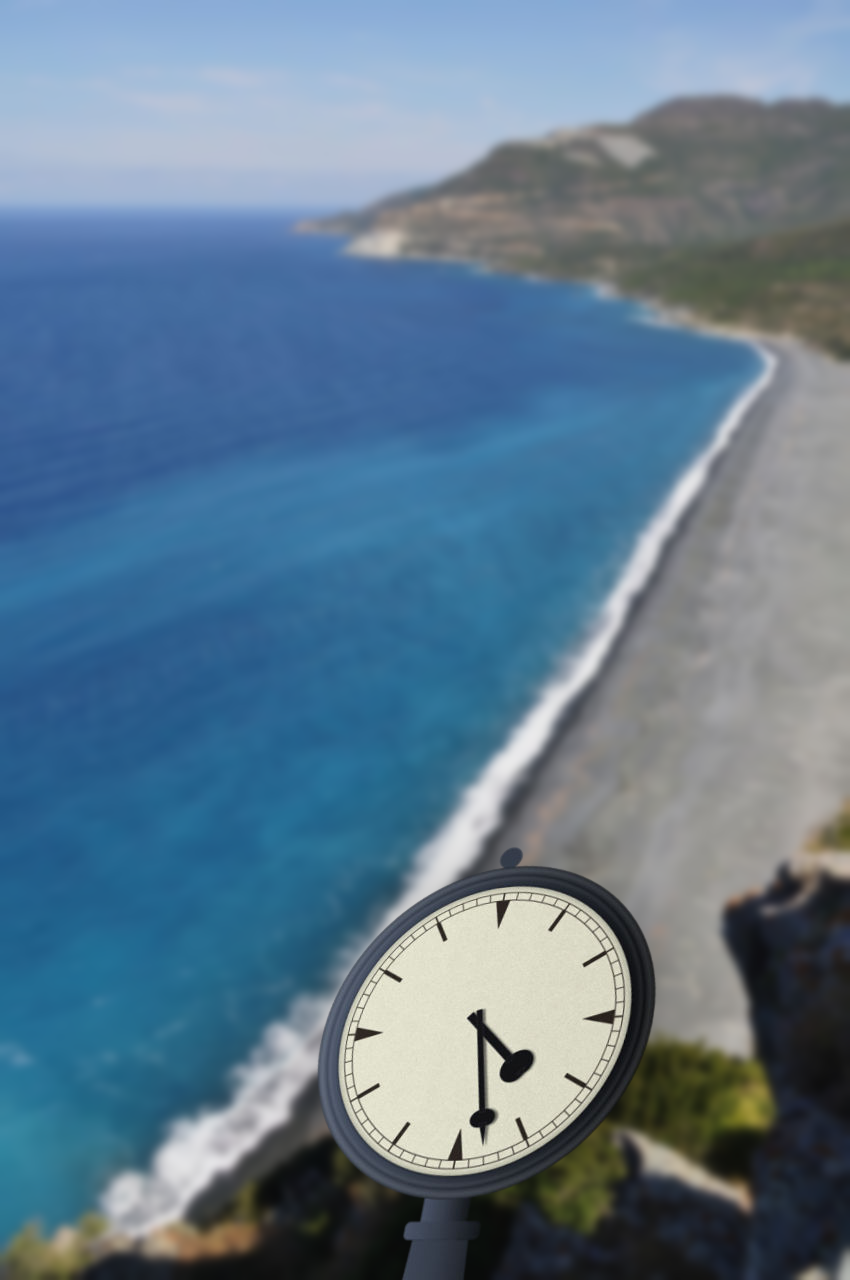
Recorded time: 4:28
